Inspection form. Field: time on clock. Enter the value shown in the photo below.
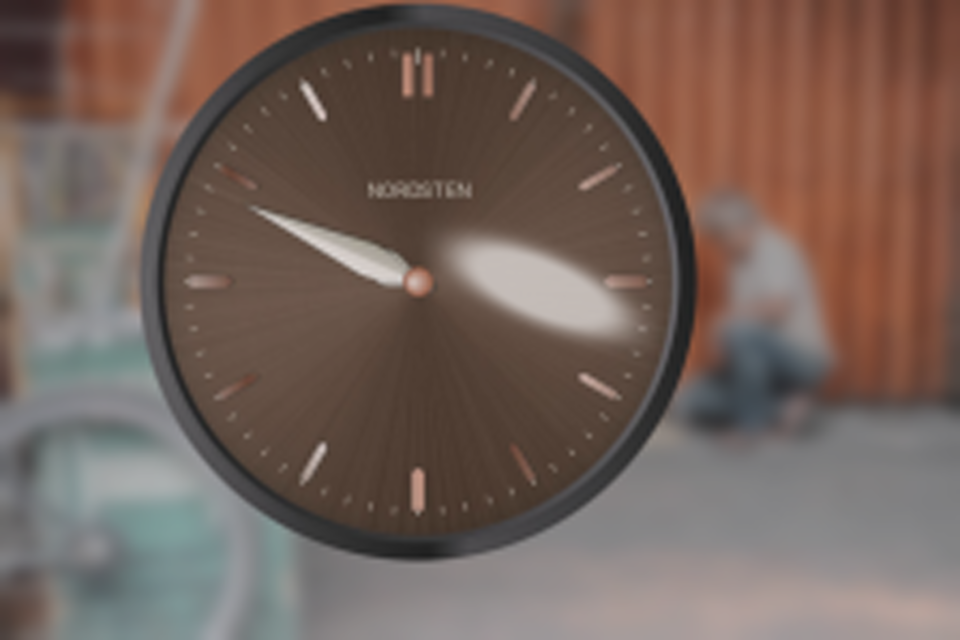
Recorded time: 9:49
